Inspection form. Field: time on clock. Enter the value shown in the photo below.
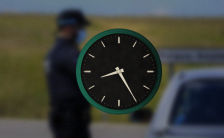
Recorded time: 8:25
